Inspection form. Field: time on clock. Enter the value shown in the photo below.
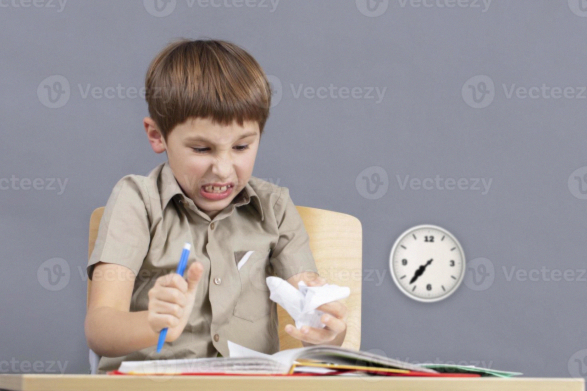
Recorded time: 7:37
